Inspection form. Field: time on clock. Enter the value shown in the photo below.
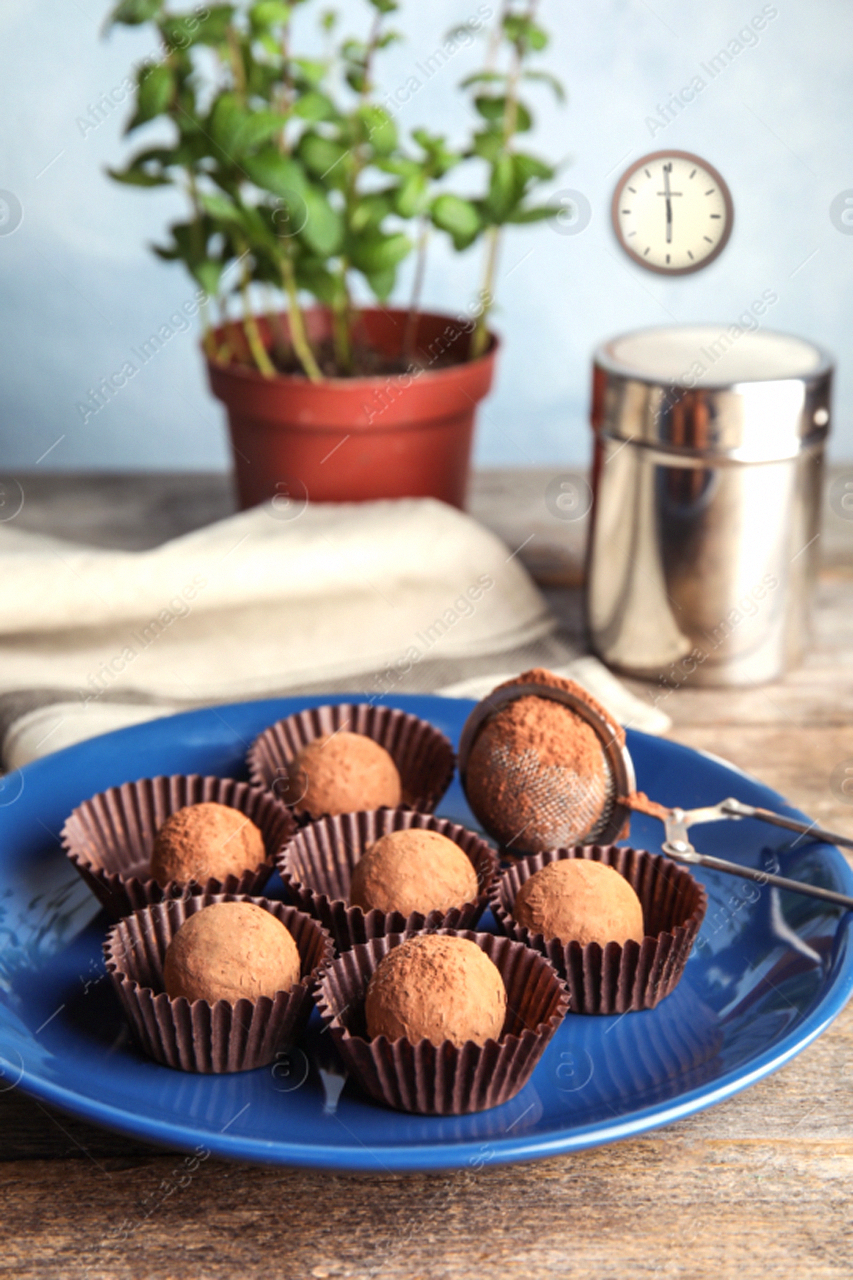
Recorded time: 5:59
